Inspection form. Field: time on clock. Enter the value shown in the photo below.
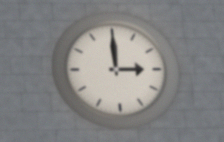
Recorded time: 3:00
